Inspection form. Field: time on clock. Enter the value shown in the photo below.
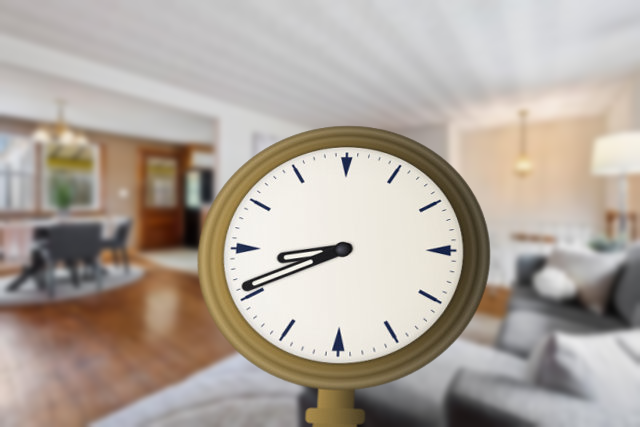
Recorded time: 8:41
